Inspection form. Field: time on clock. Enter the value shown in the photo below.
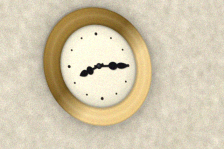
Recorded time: 8:15
